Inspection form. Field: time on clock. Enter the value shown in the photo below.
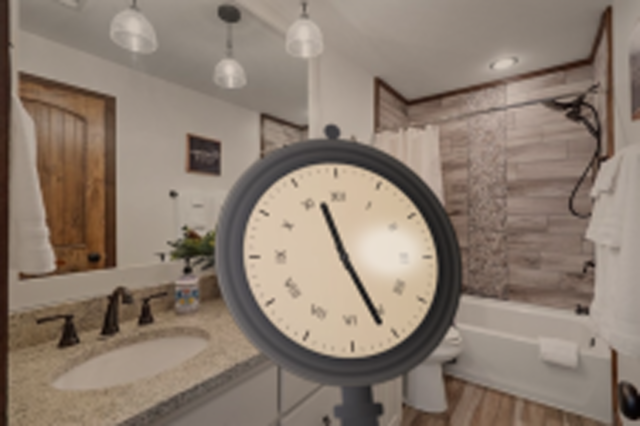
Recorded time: 11:26
